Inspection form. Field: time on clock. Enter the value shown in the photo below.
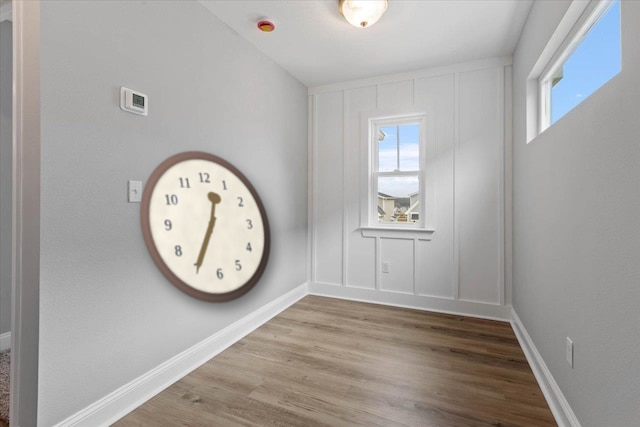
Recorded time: 12:35
